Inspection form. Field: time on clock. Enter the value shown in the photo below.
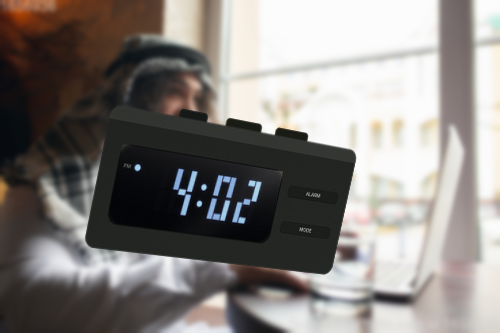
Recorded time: 4:02
